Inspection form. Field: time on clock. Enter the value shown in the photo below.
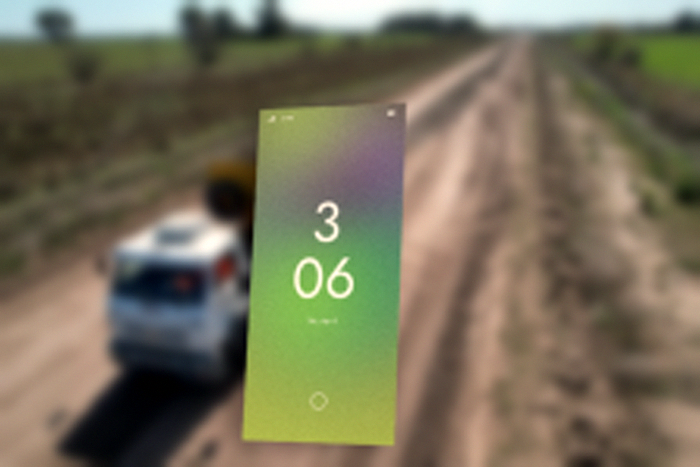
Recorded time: 3:06
